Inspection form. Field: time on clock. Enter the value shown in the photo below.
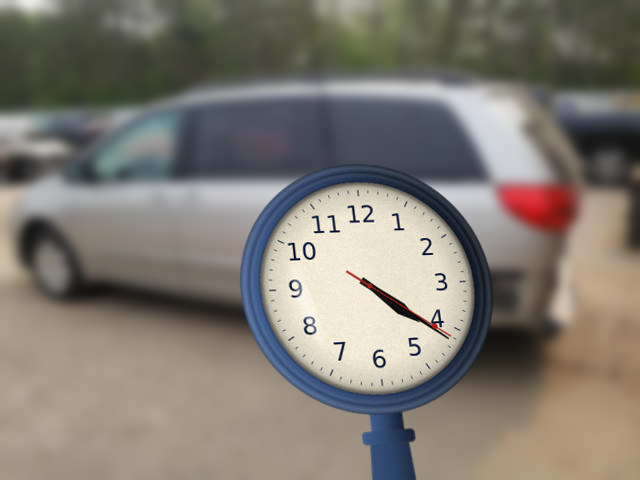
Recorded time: 4:21:21
